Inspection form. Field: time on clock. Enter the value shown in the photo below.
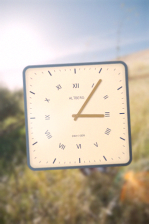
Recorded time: 3:06
